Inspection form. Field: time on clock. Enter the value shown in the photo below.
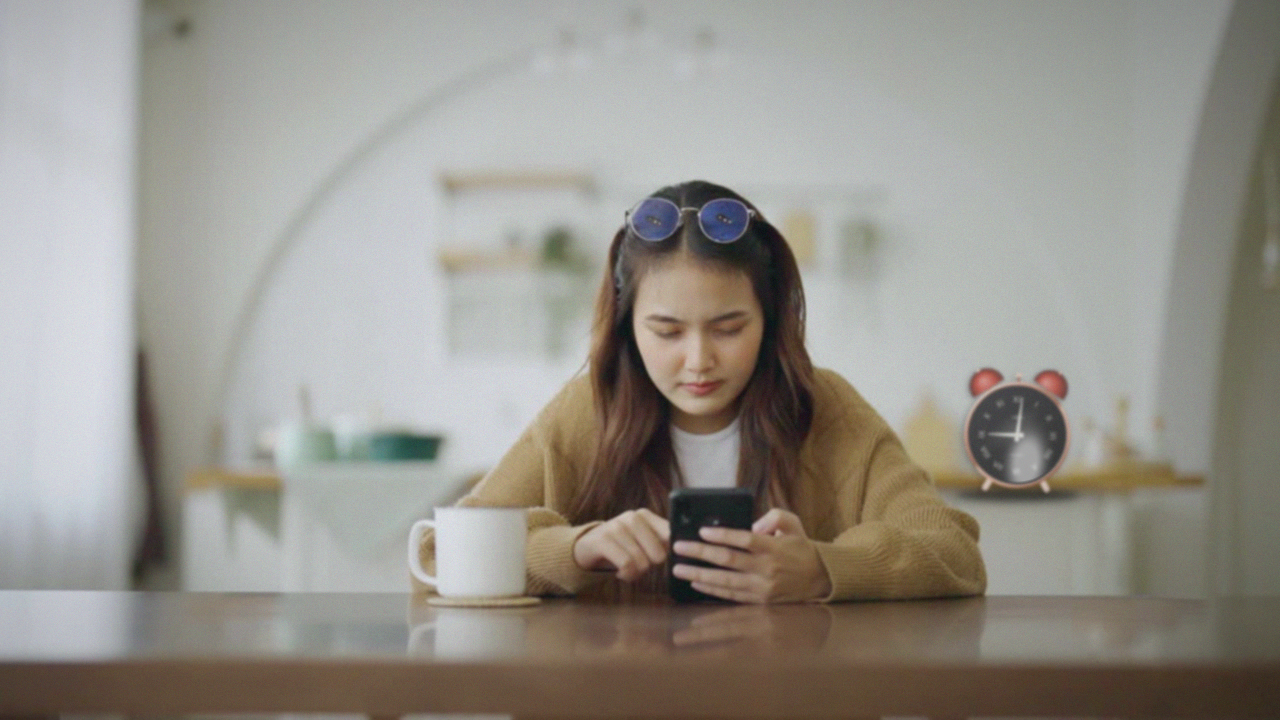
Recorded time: 9:01
